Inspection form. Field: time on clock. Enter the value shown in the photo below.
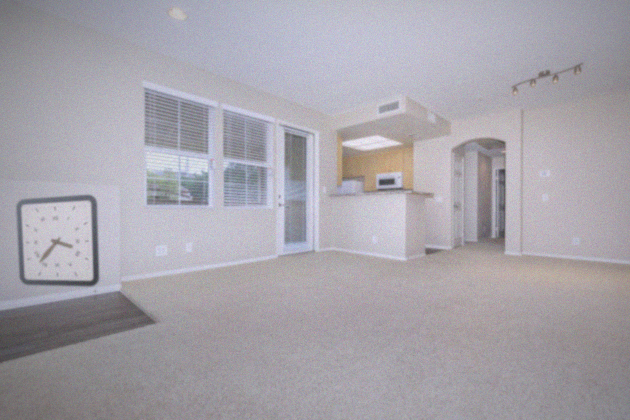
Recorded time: 3:37
